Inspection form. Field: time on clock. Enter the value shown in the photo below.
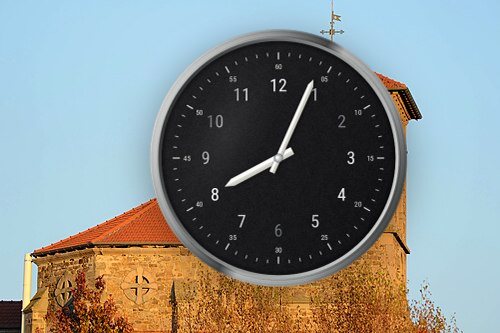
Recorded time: 8:04
